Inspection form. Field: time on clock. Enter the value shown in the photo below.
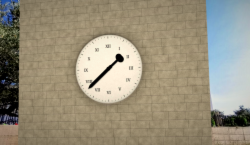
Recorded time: 1:38
